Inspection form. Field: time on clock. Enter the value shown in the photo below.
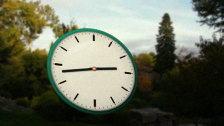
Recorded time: 2:43
